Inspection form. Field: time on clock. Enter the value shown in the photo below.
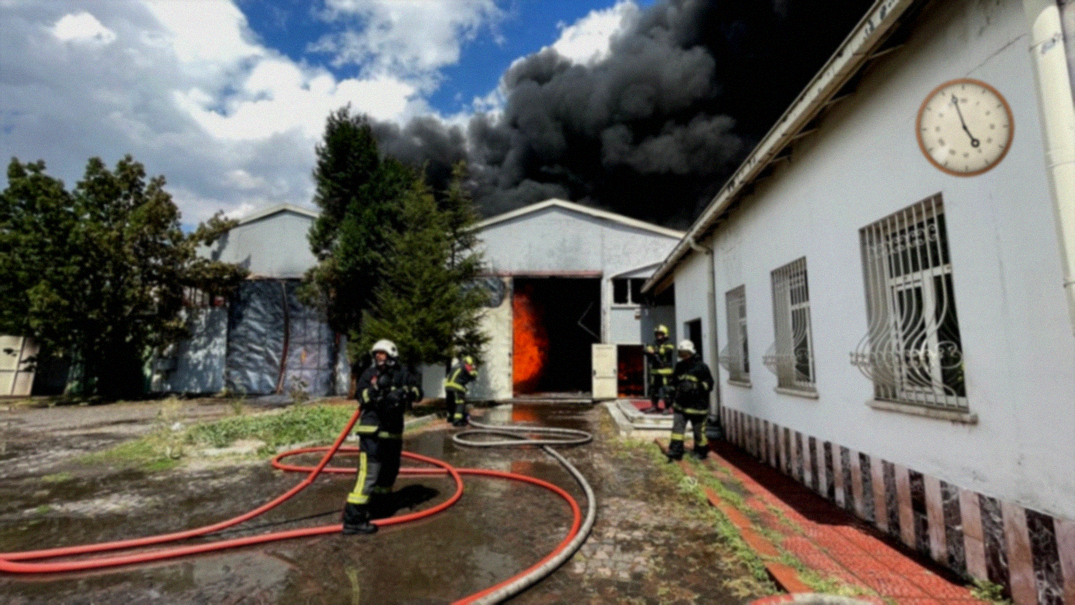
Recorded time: 4:57
